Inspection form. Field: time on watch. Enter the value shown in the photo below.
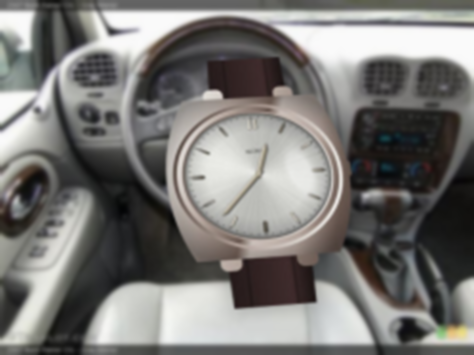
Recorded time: 12:37
